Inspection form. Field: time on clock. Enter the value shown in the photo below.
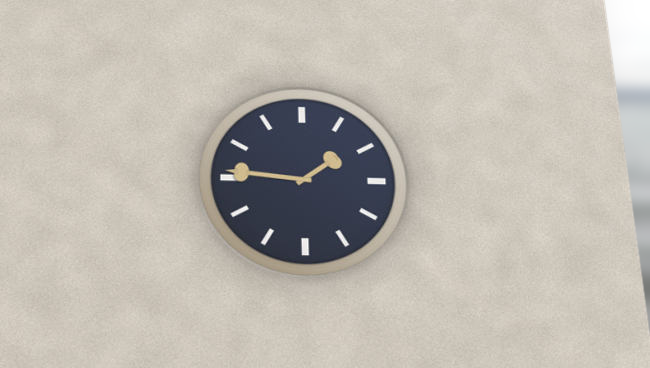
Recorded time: 1:46
